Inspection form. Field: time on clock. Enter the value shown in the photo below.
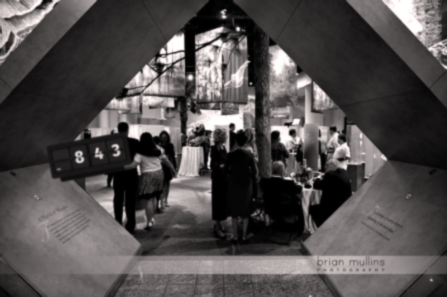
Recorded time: 8:43
